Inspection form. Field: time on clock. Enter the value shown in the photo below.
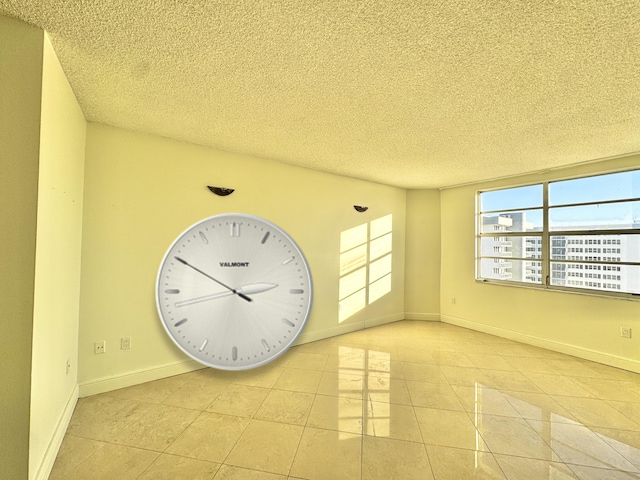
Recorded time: 2:42:50
